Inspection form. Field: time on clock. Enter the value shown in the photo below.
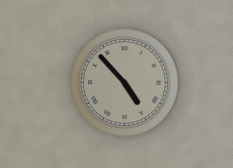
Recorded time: 4:53
